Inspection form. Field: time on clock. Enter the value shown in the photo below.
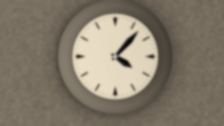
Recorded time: 4:07
